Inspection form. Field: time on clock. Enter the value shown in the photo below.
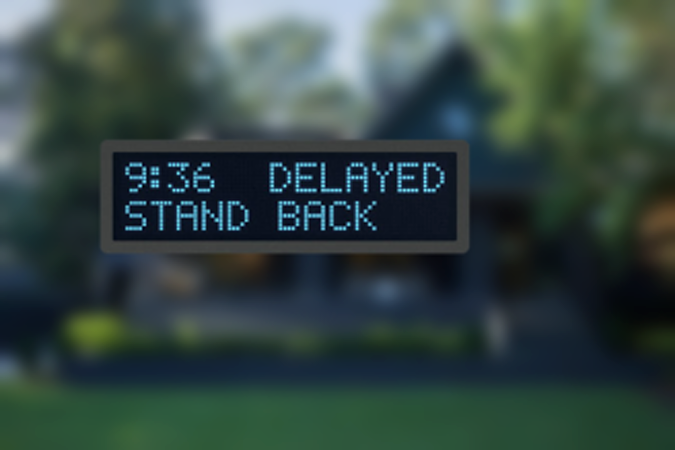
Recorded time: 9:36
